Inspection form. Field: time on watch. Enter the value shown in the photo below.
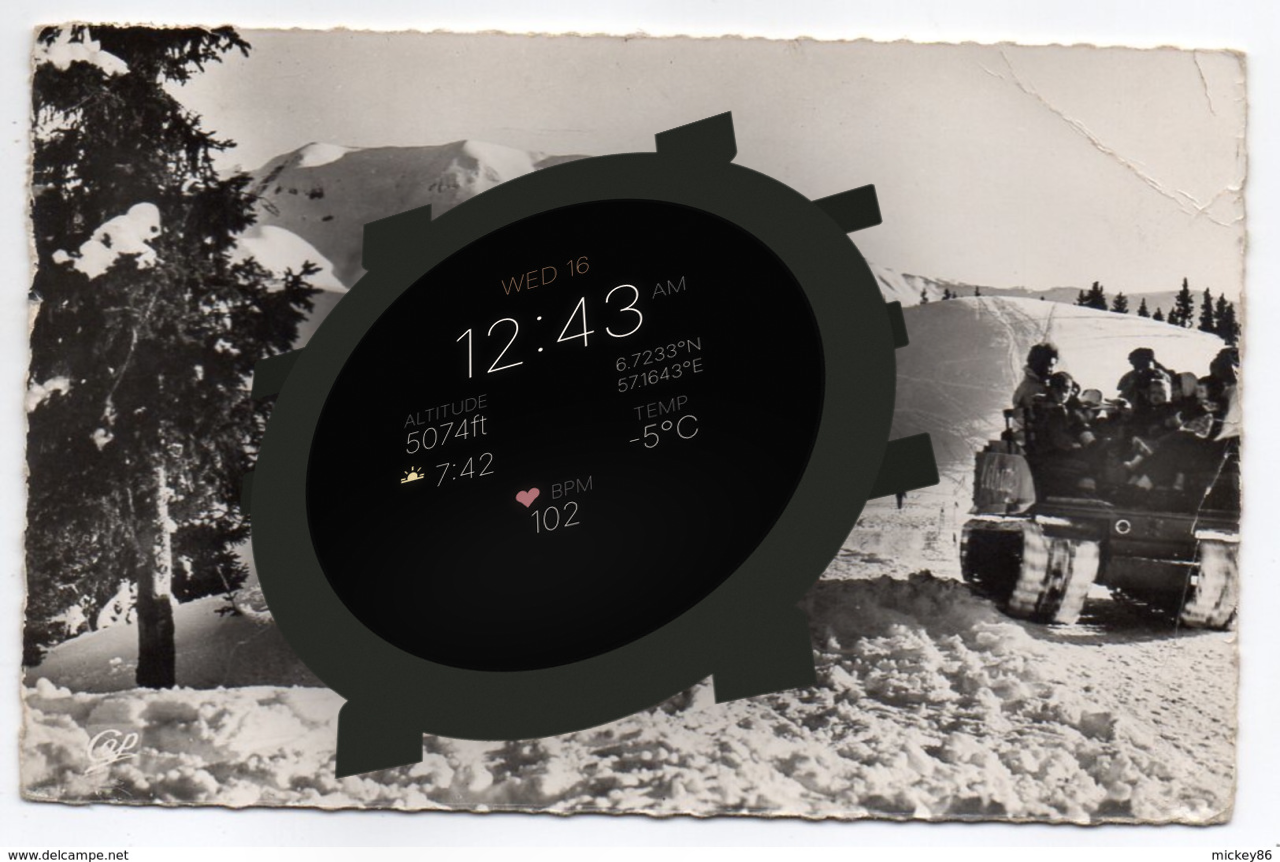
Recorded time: 12:43
